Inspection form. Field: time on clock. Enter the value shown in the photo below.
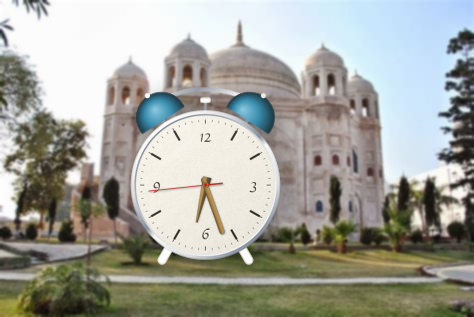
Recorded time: 6:26:44
